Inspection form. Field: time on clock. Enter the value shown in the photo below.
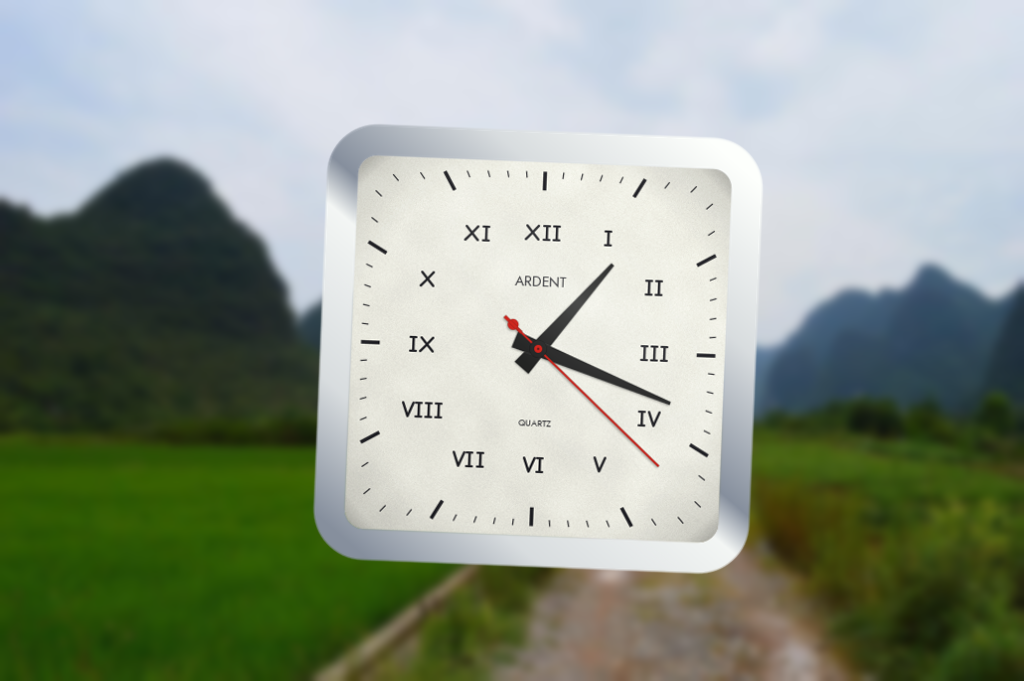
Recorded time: 1:18:22
